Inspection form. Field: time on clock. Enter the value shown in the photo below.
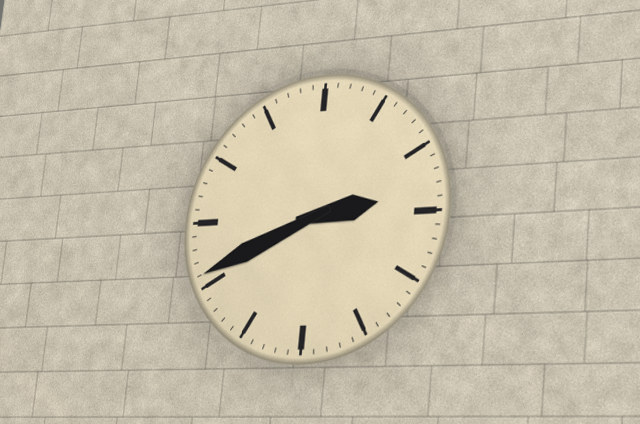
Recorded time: 2:41
